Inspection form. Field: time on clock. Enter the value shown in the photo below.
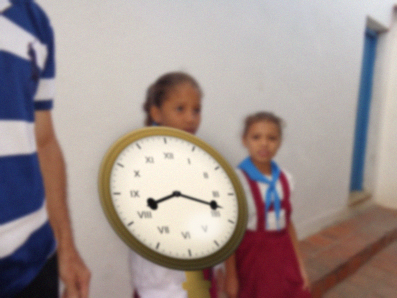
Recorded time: 8:18
